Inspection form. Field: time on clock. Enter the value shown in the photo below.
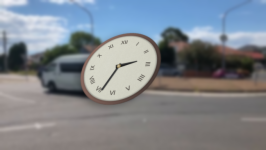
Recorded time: 2:34
